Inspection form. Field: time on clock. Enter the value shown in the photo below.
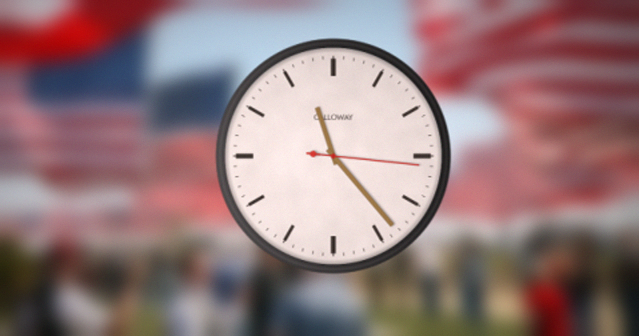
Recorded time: 11:23:16
